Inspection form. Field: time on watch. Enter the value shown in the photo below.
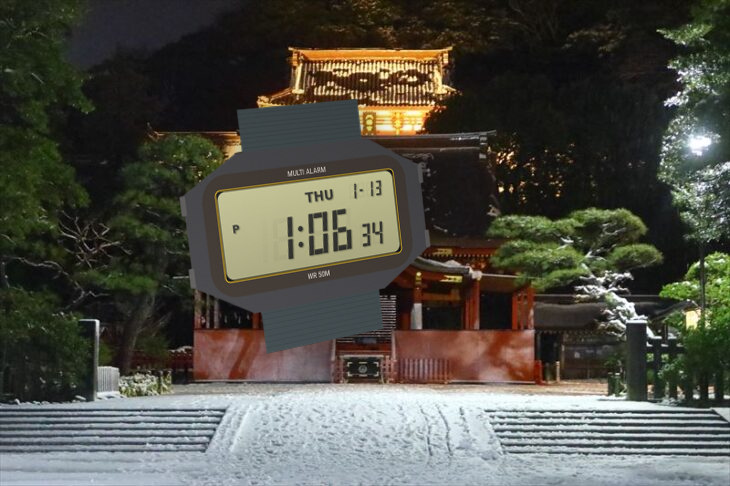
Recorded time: 1:06:34
